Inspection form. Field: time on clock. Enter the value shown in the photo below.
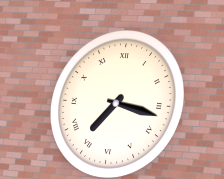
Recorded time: 7:17
